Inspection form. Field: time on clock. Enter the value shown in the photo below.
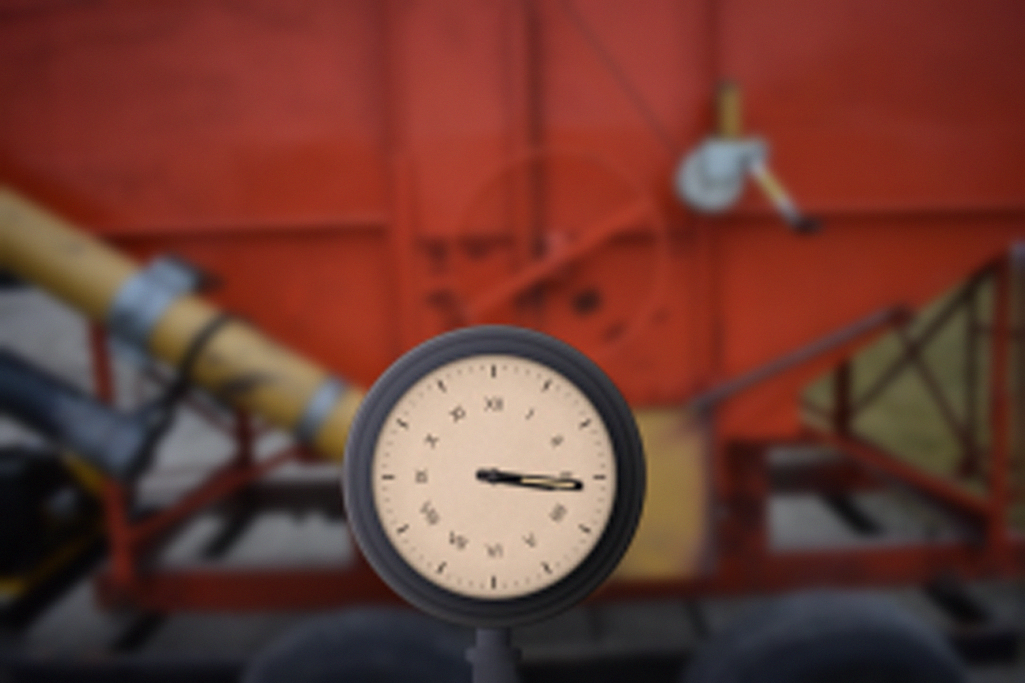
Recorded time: 3:16
